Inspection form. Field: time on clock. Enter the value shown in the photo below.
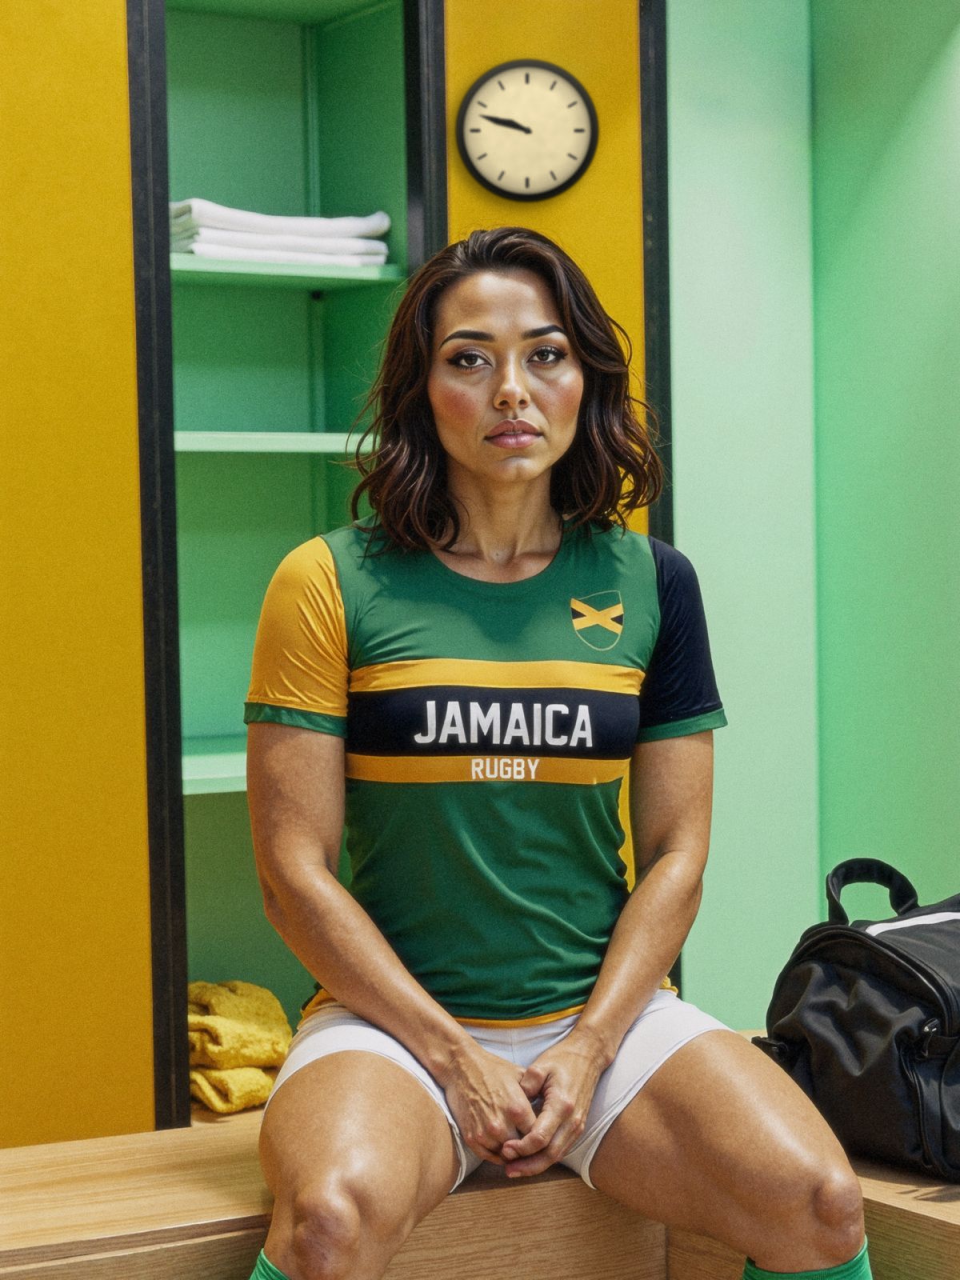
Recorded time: 9:48
